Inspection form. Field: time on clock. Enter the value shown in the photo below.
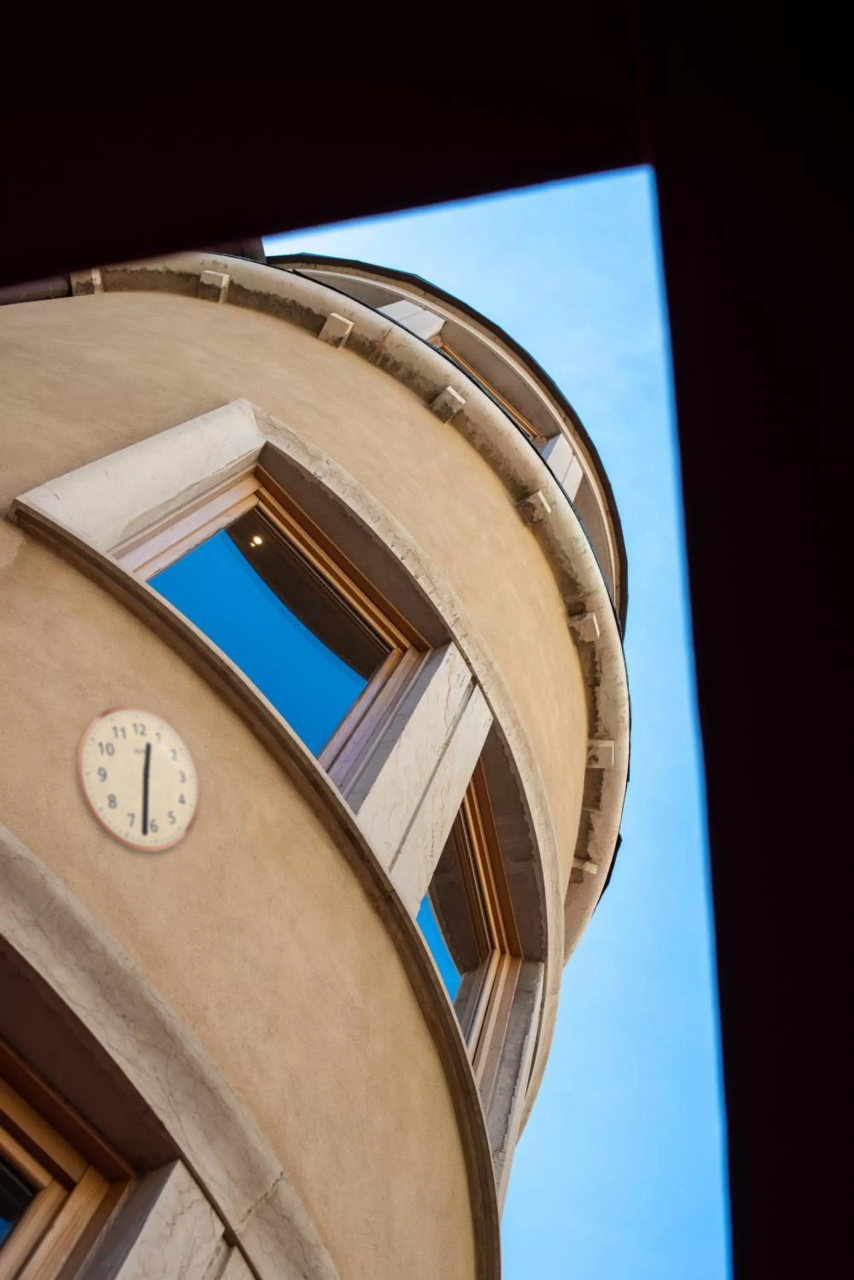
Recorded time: 12:32
